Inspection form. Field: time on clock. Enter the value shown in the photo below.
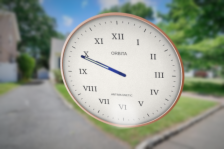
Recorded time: 9:49
